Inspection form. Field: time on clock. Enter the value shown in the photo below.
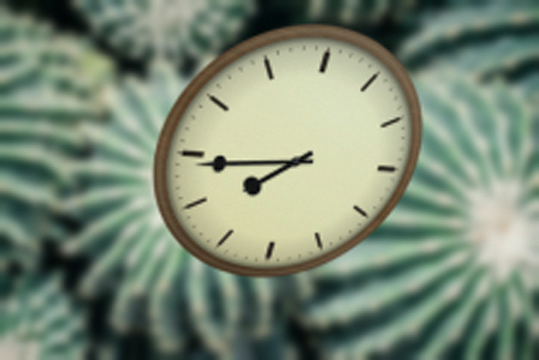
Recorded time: 7:44
